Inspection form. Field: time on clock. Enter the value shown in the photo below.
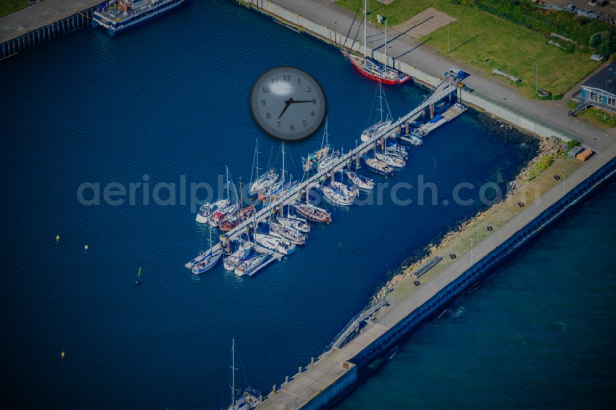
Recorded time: 7:15
